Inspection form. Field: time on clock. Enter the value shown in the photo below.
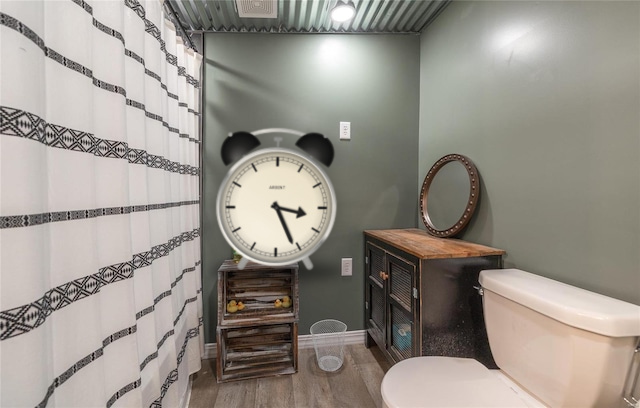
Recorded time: 3:26
